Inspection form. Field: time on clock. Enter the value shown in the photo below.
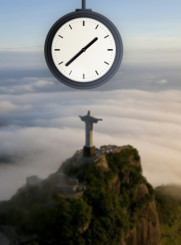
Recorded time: 1:38
